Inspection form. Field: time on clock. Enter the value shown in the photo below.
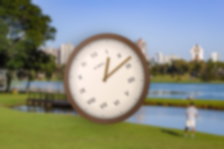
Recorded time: 1:13
